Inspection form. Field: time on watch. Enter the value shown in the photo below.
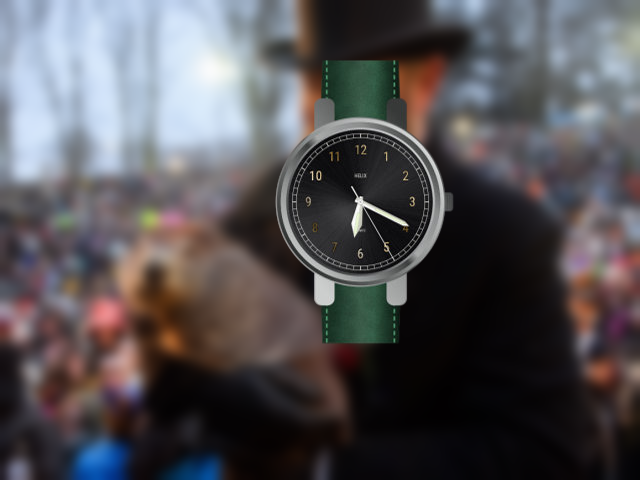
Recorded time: 6:19:25
